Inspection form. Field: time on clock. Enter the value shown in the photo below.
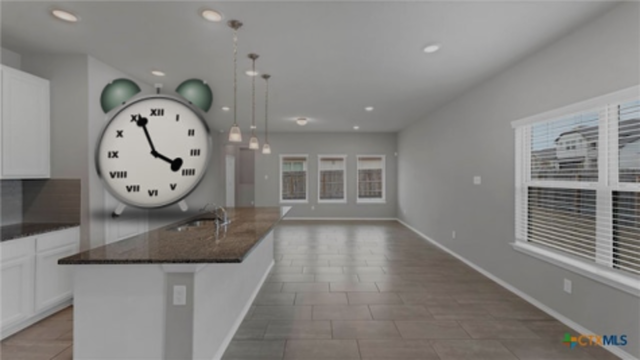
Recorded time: 3:56
